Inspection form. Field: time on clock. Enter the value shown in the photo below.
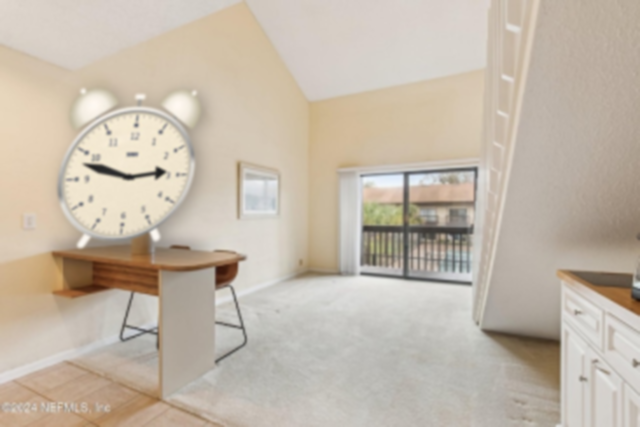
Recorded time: 2:48
